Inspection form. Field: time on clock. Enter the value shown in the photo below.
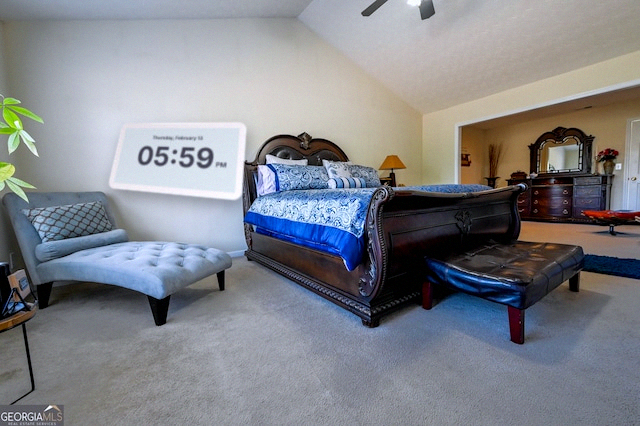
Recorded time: 5:59
